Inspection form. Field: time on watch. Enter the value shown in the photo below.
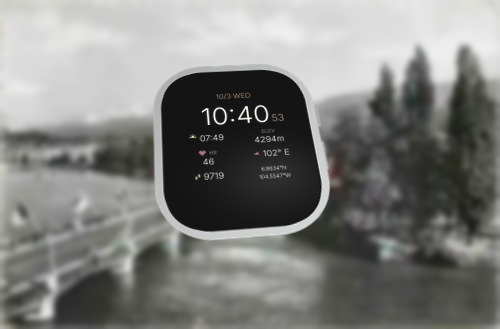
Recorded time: 10:40:53
